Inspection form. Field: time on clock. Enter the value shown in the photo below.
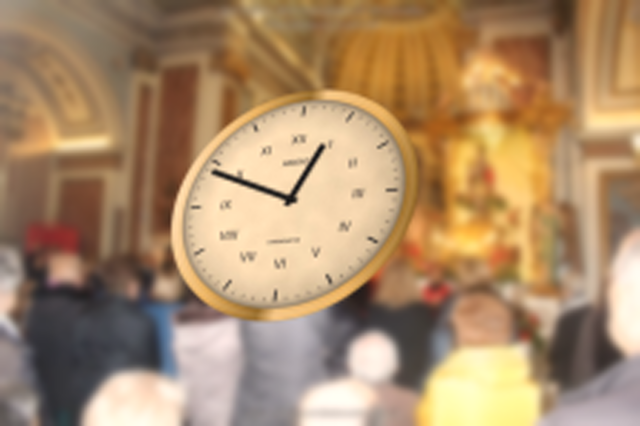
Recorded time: 12:49
